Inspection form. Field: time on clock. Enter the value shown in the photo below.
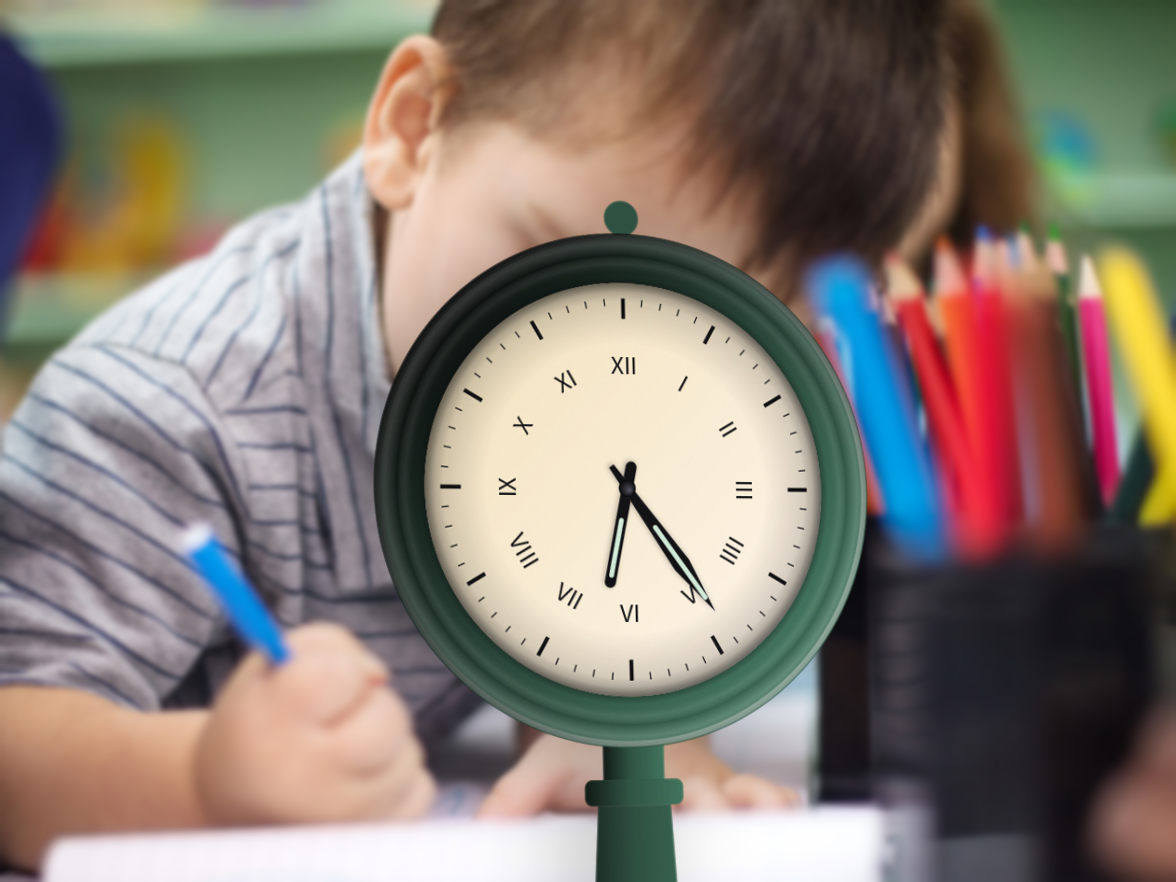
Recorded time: 6:24
